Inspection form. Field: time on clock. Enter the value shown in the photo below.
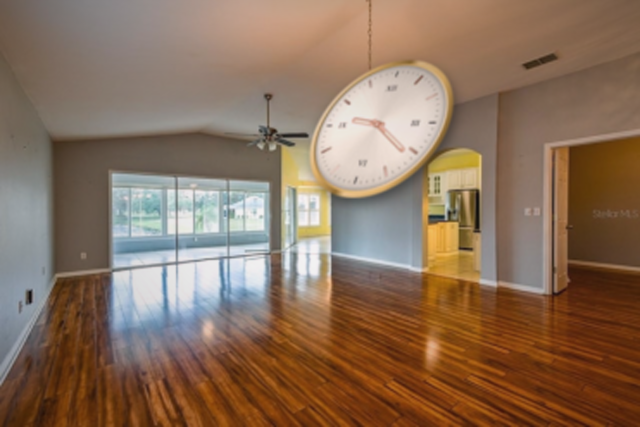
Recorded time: 9:21
